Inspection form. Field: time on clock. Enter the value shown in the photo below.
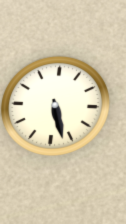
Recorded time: 5:27
